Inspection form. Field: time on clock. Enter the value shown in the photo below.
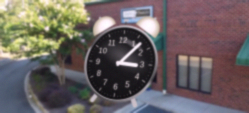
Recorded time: 3:07
